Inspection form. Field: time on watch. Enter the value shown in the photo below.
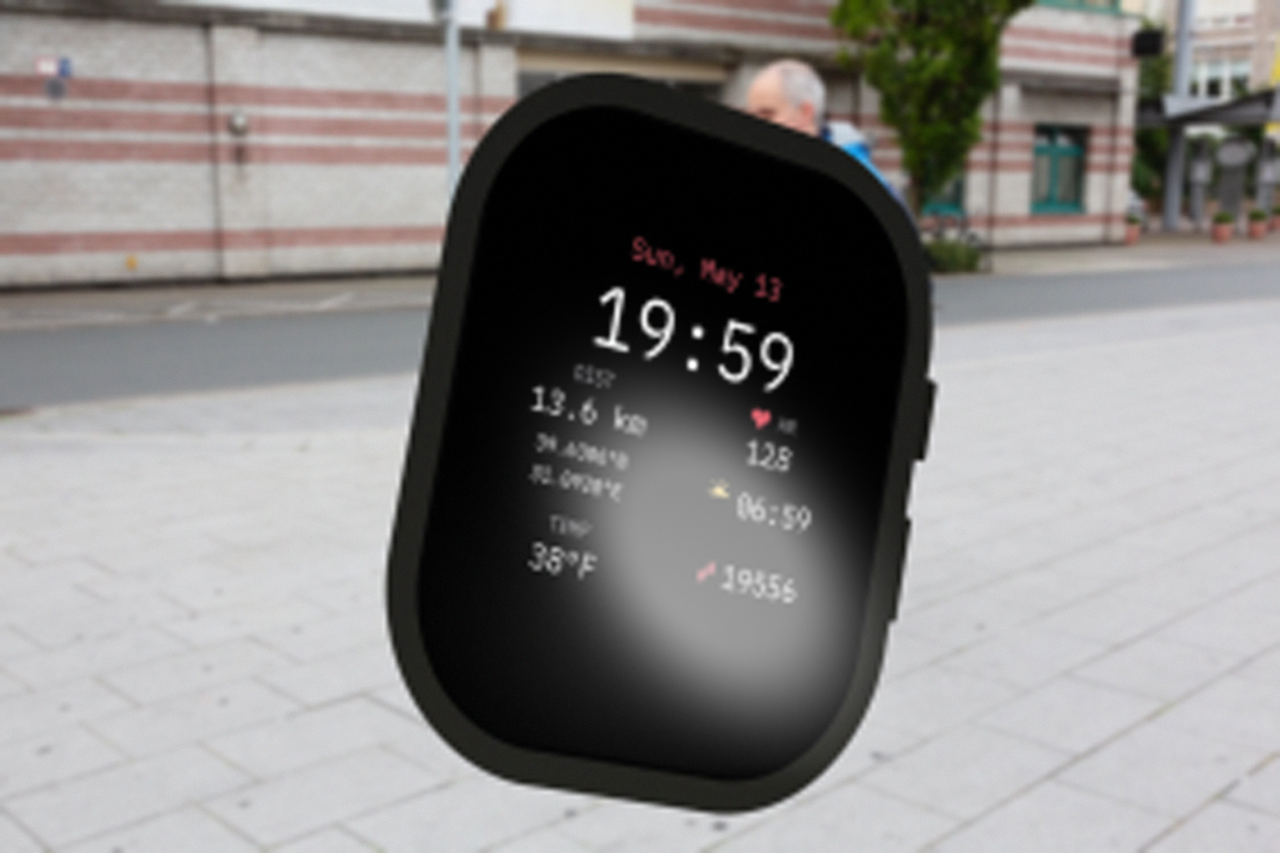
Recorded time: 19:59
